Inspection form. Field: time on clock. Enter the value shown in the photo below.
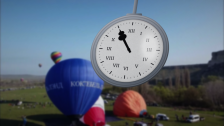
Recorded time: 10:55
